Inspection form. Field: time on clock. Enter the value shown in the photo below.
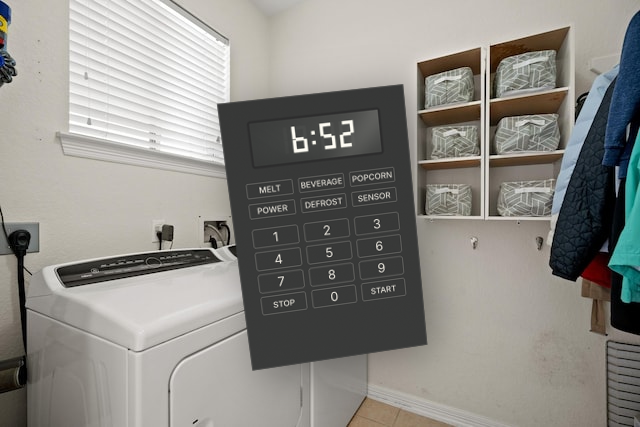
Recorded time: 6:52
